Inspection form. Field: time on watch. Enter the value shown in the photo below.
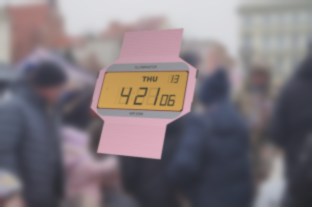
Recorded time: 4:21:06
